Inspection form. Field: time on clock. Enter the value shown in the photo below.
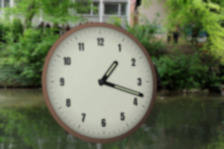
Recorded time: 1:18
